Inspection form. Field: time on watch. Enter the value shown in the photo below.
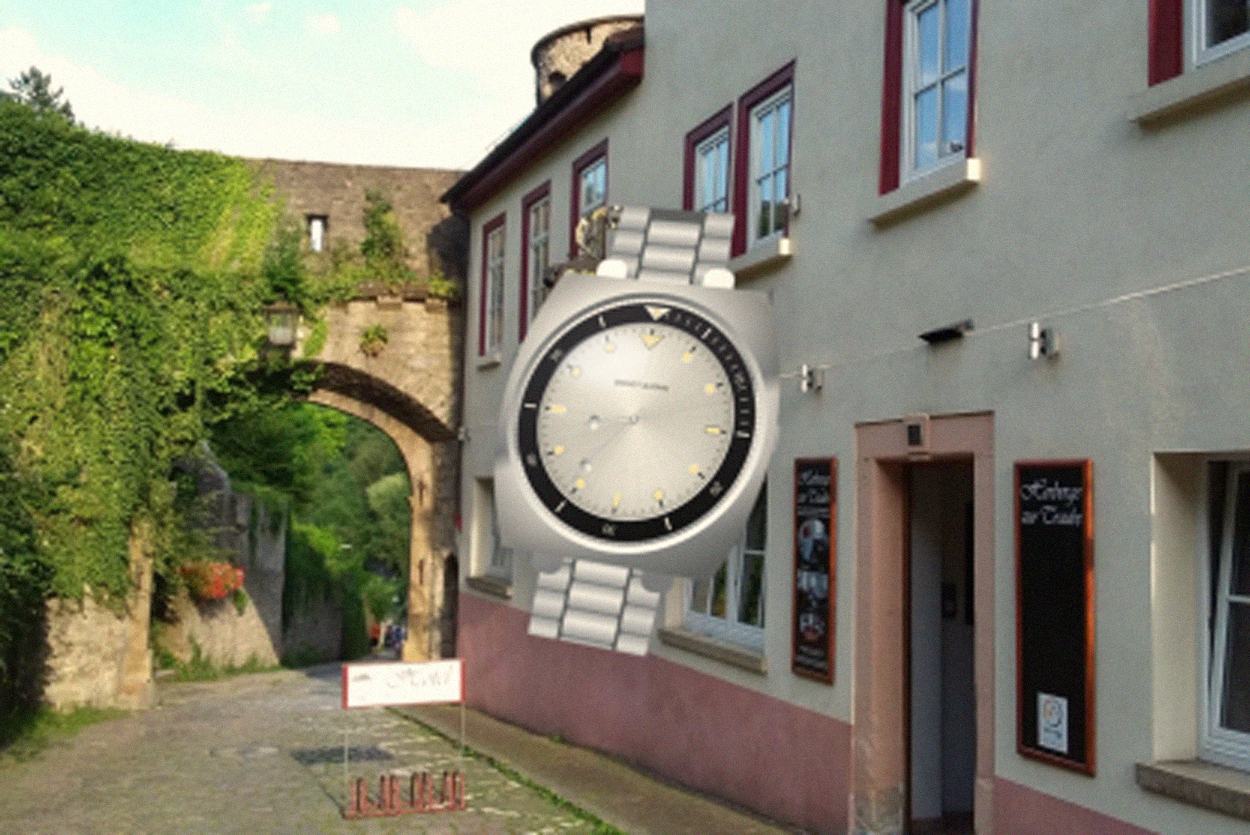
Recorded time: 8:36
